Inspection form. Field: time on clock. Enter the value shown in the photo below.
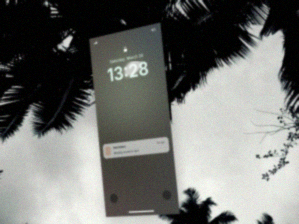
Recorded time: 13:28
